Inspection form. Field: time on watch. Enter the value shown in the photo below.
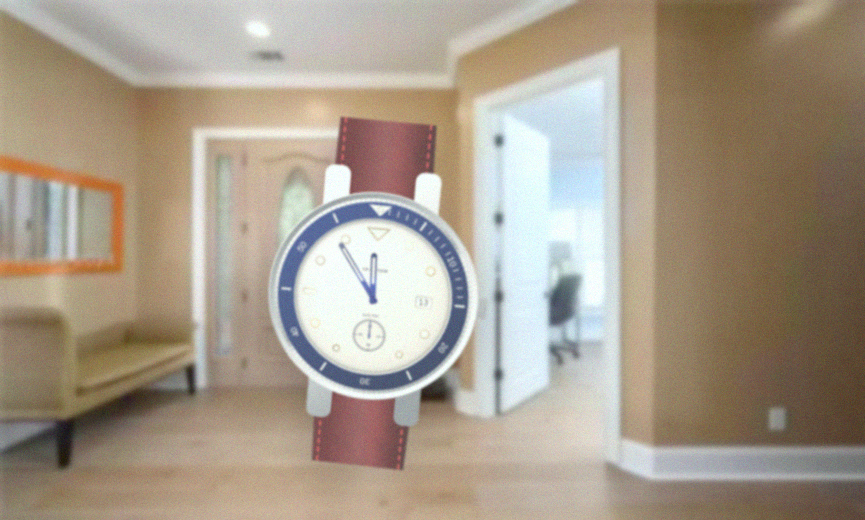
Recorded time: 11:54
